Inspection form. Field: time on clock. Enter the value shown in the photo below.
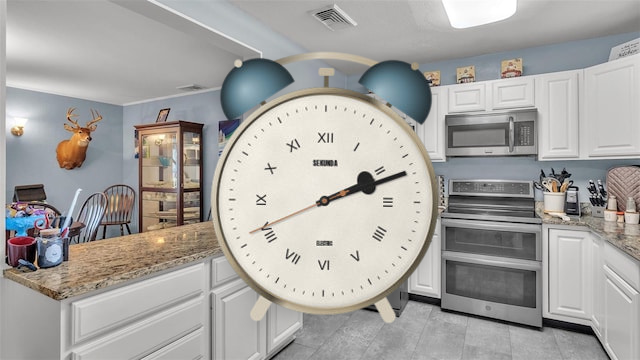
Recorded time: 2:11:41
